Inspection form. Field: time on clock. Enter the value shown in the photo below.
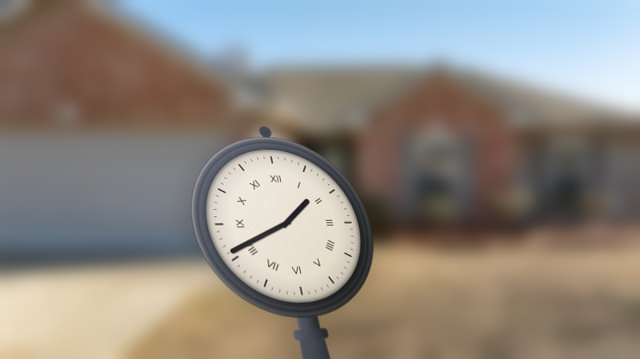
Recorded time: 1:41
